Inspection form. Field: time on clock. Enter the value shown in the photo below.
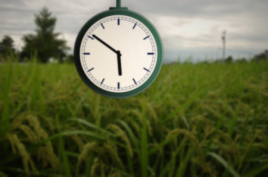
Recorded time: 5:51
